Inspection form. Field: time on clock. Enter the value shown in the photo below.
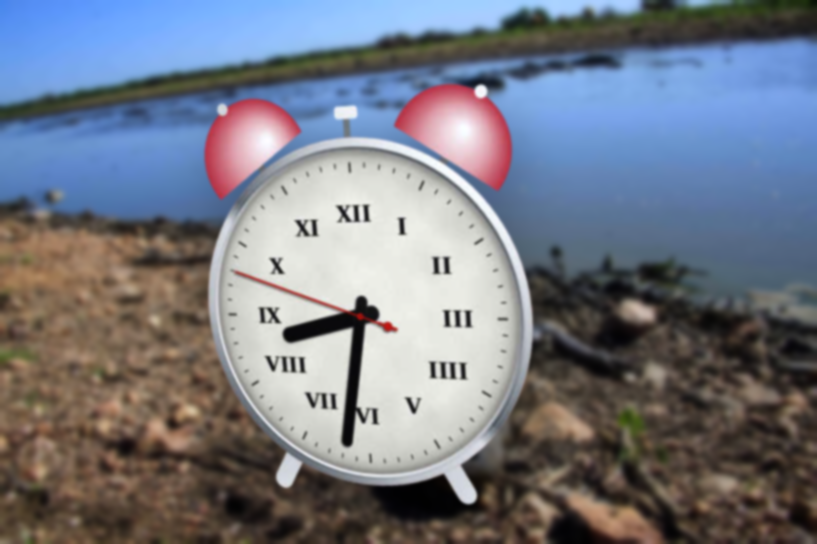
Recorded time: 8:31:48
